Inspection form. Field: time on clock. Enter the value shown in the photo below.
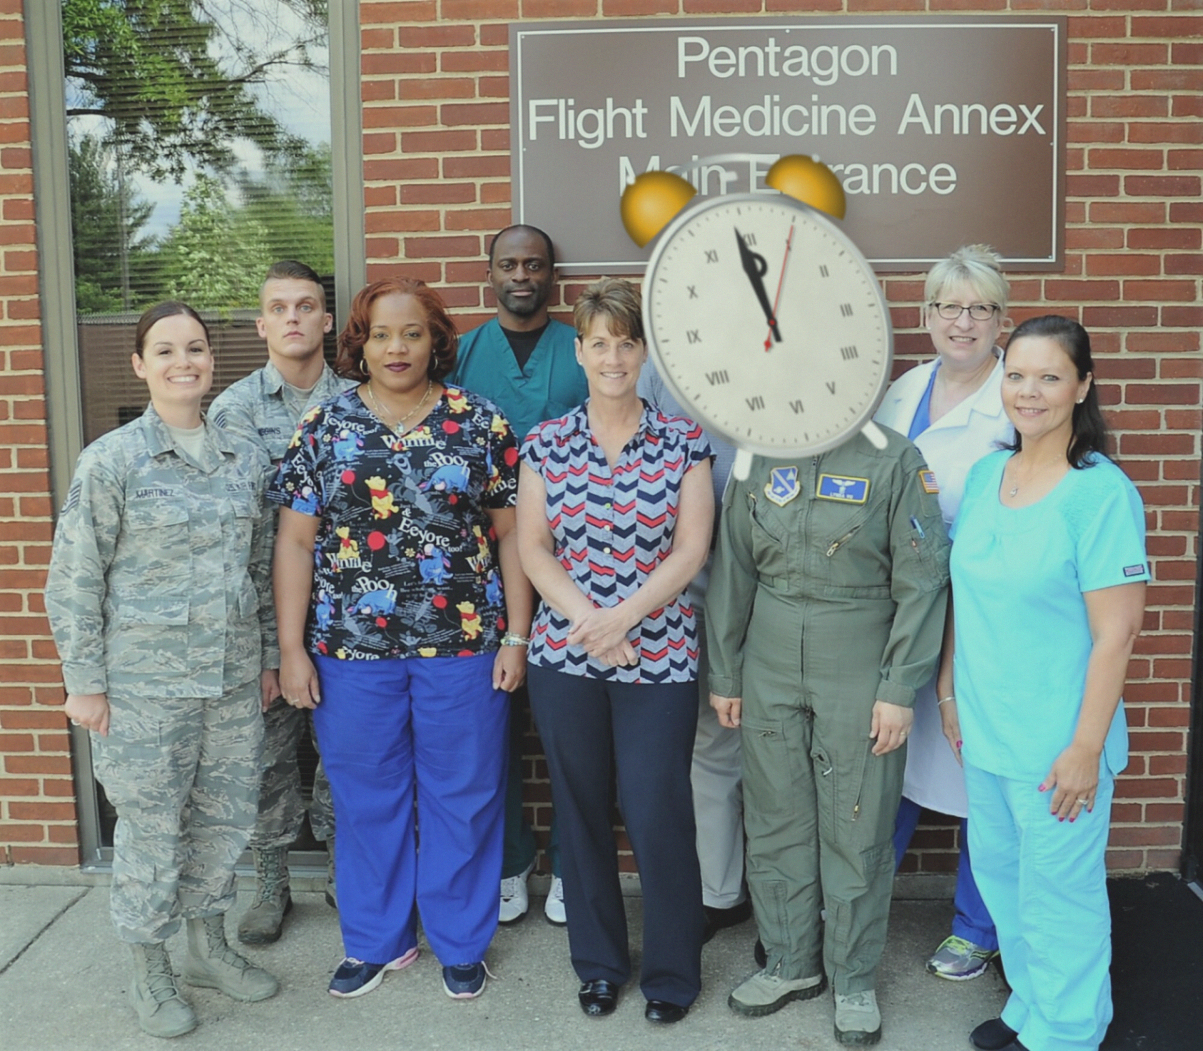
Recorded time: 11:59:05
